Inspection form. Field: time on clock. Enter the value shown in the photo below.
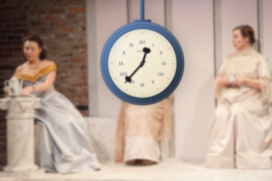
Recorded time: 12:37
